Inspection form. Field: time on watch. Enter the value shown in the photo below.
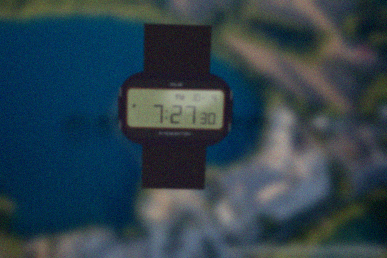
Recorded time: 7:27:30
